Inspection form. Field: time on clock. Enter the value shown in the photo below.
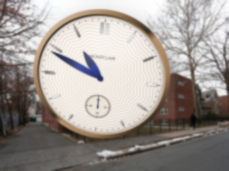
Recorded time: 10:49
